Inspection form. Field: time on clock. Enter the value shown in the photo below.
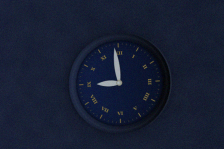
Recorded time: 8:59
